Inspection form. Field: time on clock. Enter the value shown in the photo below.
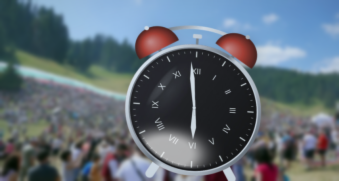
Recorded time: 5:59
